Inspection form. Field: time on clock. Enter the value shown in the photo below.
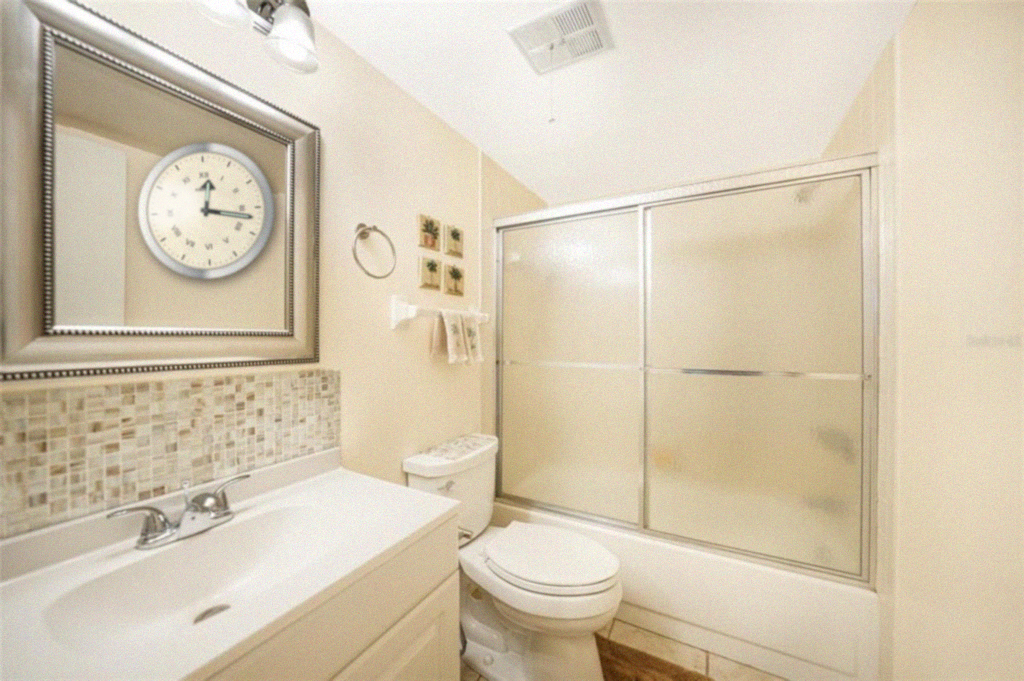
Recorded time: 12:17
